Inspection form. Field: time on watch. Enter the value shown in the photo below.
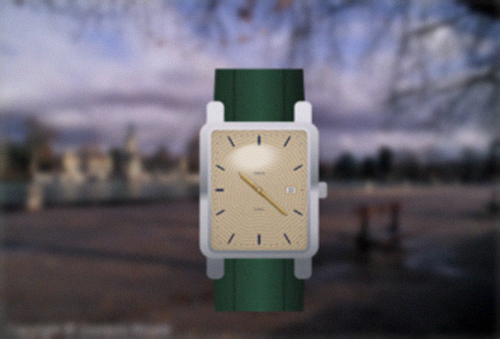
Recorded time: 10:22
